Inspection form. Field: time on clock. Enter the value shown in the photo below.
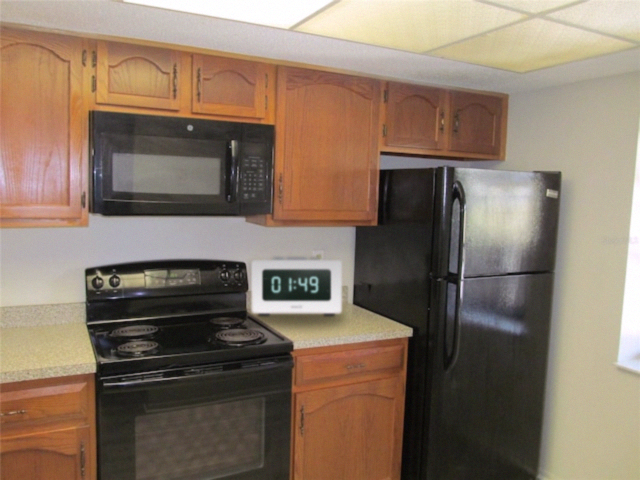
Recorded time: 1:49
